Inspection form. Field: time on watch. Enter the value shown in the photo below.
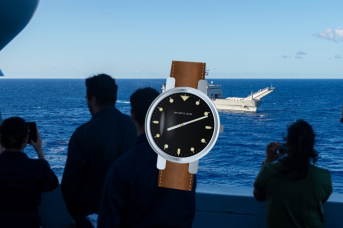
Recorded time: 8:11
